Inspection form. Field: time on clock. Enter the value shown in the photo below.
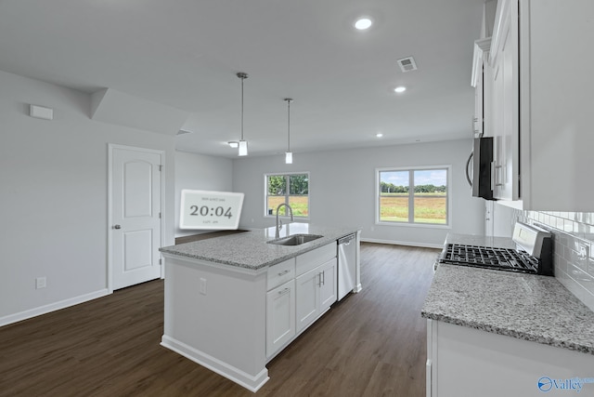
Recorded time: 20:04
